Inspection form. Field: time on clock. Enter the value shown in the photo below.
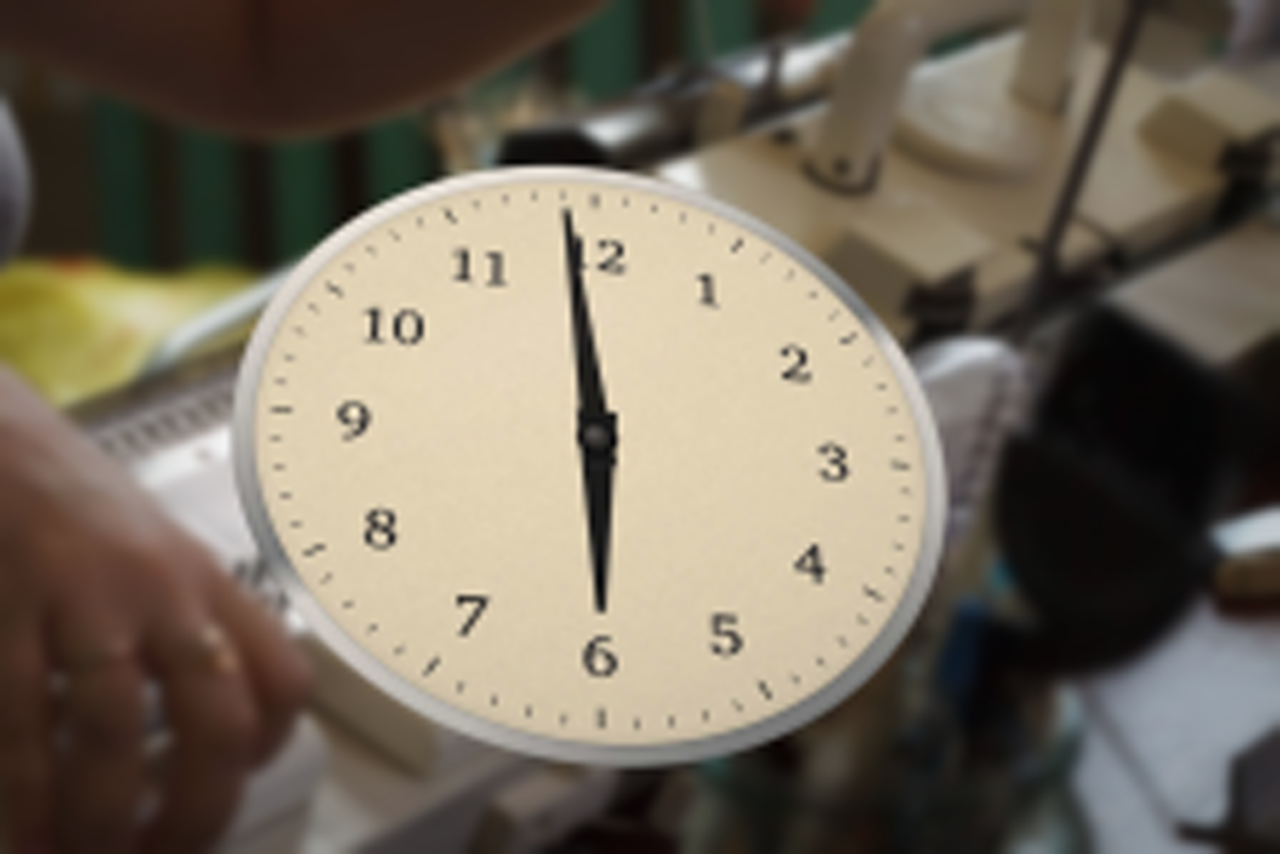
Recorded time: 5:59
